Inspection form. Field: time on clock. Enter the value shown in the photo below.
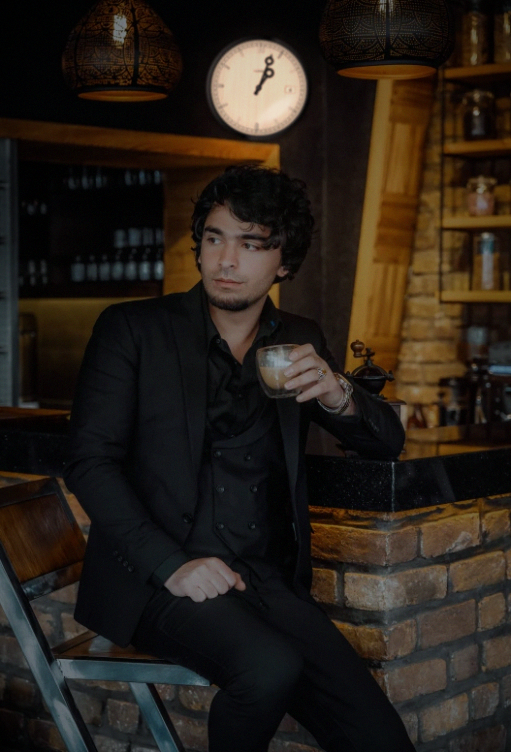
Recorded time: 1:03
